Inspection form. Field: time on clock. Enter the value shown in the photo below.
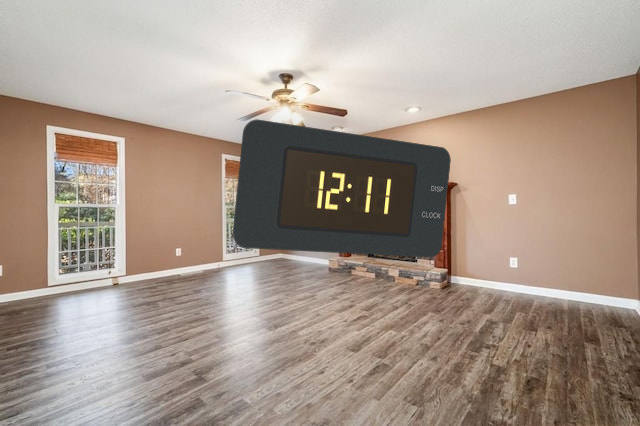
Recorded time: 12:11
